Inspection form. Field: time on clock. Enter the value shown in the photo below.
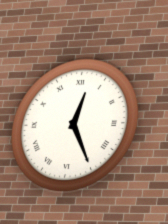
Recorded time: 12:25
